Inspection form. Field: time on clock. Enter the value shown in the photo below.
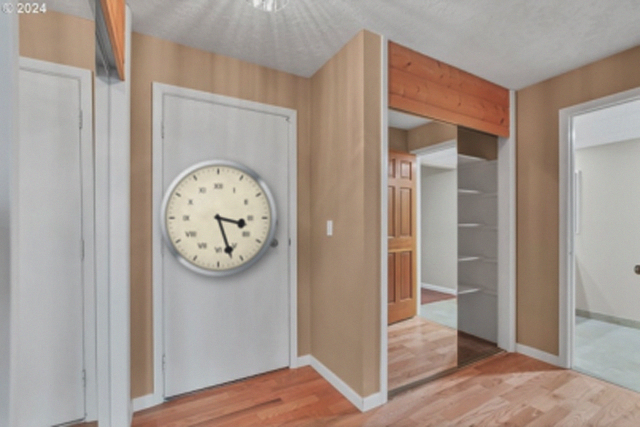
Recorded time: 3:27
